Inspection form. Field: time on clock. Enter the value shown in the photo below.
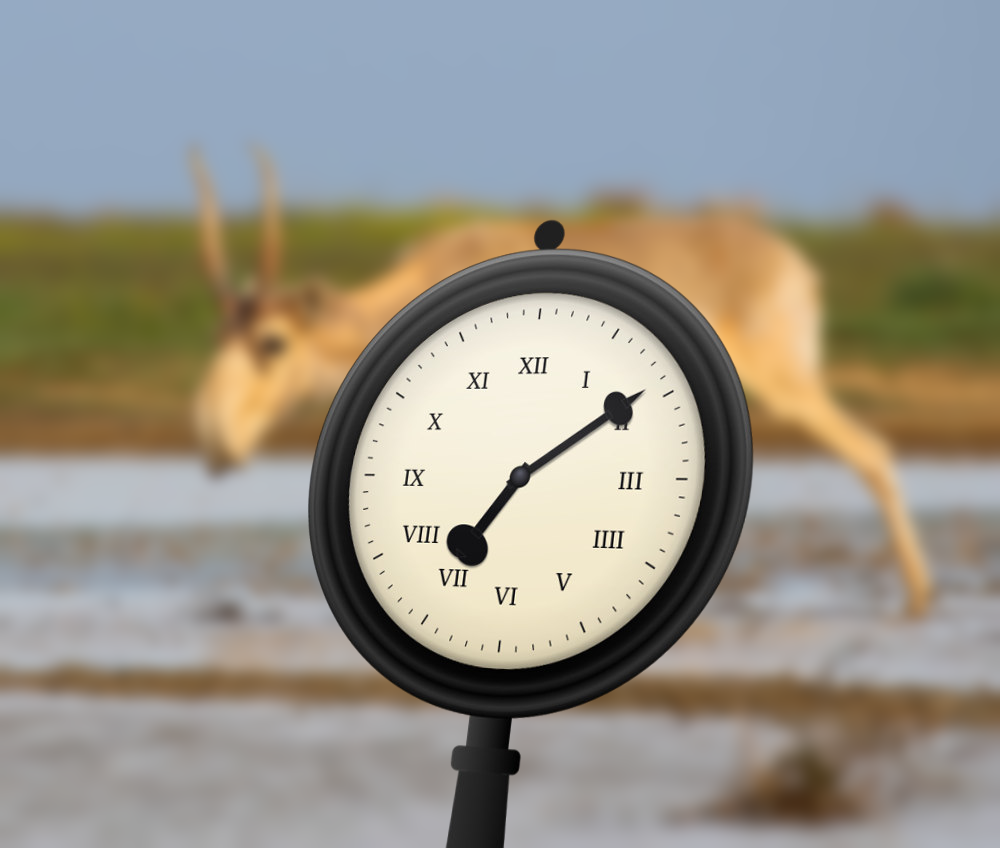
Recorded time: 7:09
